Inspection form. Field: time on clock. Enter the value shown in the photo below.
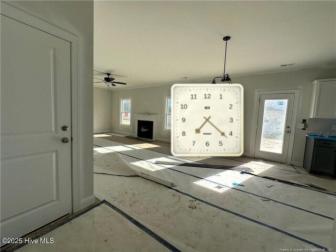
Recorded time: 7:22
